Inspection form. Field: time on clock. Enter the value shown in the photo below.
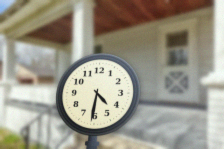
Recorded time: 4:31
